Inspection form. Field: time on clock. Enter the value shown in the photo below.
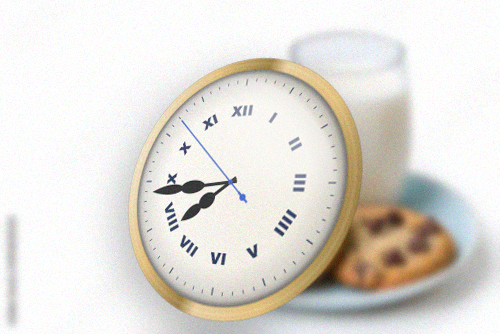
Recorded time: 7:43:52
